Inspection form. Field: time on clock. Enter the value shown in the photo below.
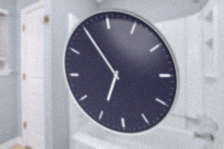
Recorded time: 6:55
